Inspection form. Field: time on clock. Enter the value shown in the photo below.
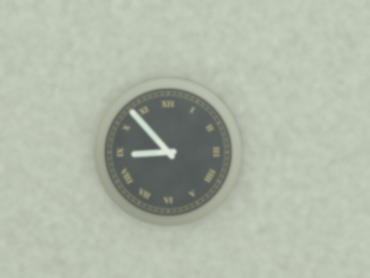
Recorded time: 8:53
